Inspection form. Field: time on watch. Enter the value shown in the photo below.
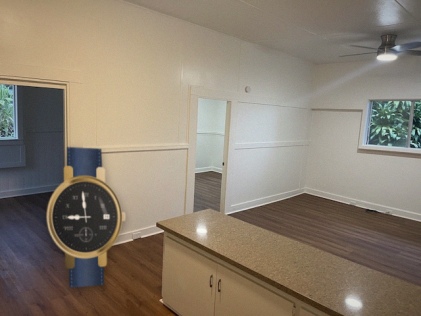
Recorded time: 8:59
